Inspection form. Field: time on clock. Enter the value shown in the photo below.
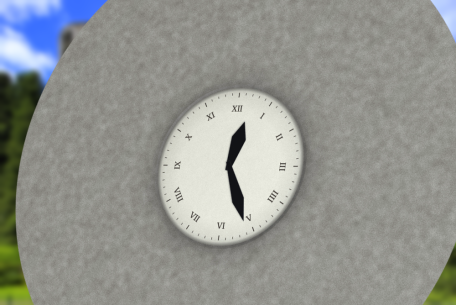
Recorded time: 12:26
